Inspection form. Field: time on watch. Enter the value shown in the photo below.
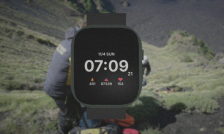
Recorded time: 7:09
